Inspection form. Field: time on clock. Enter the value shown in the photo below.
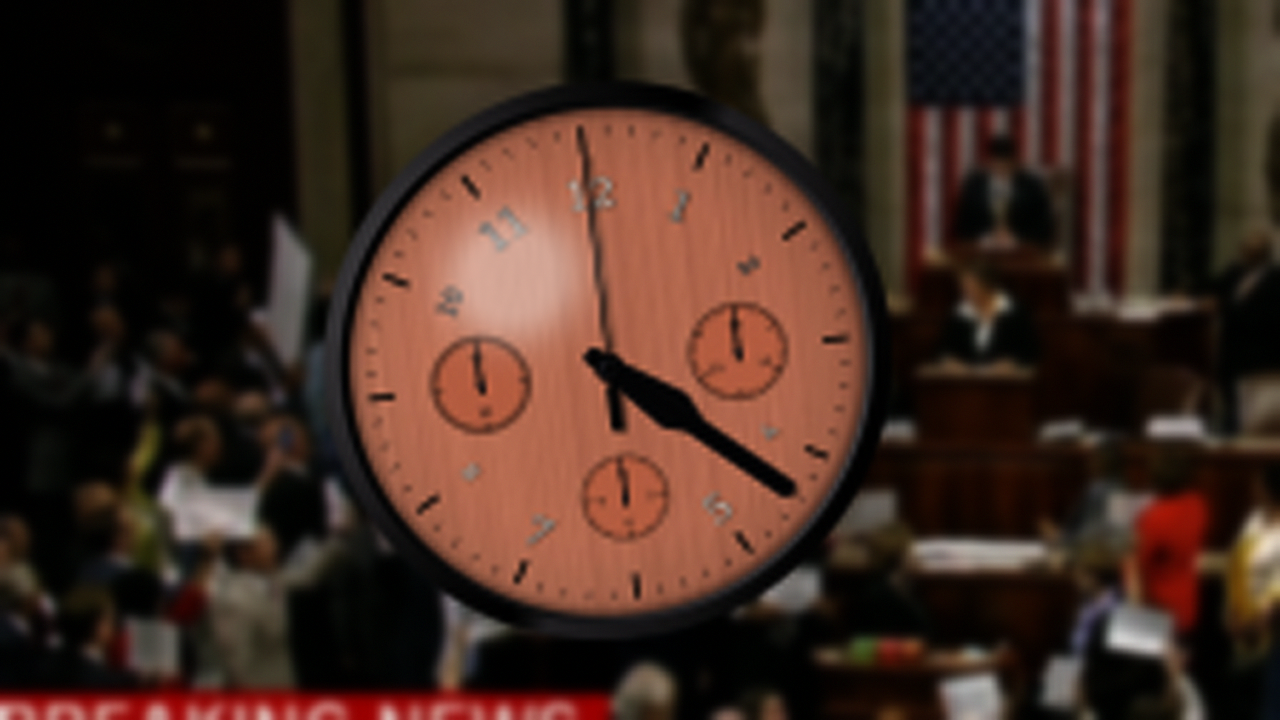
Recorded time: 4:22
